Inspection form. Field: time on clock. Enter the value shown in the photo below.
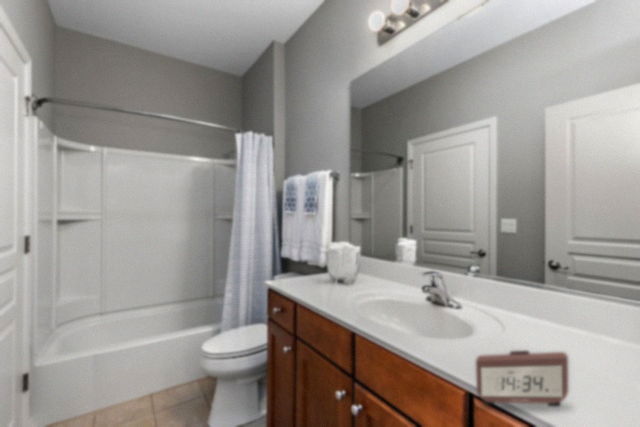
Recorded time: 14:34
